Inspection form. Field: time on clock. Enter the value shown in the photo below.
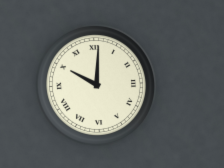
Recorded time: 10:01
